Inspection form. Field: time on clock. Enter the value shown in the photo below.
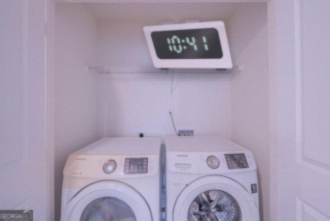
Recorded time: 10:41
